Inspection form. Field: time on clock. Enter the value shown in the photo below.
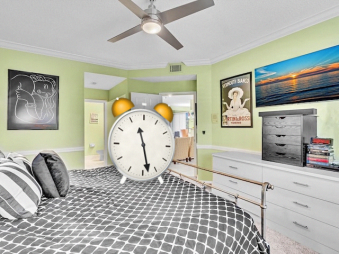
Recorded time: 11:28
